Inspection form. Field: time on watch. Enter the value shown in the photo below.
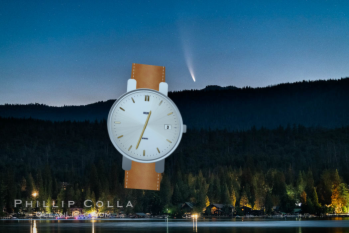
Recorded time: 12:33
